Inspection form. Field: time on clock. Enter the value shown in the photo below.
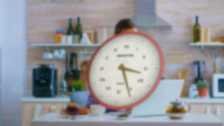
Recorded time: 3:26
